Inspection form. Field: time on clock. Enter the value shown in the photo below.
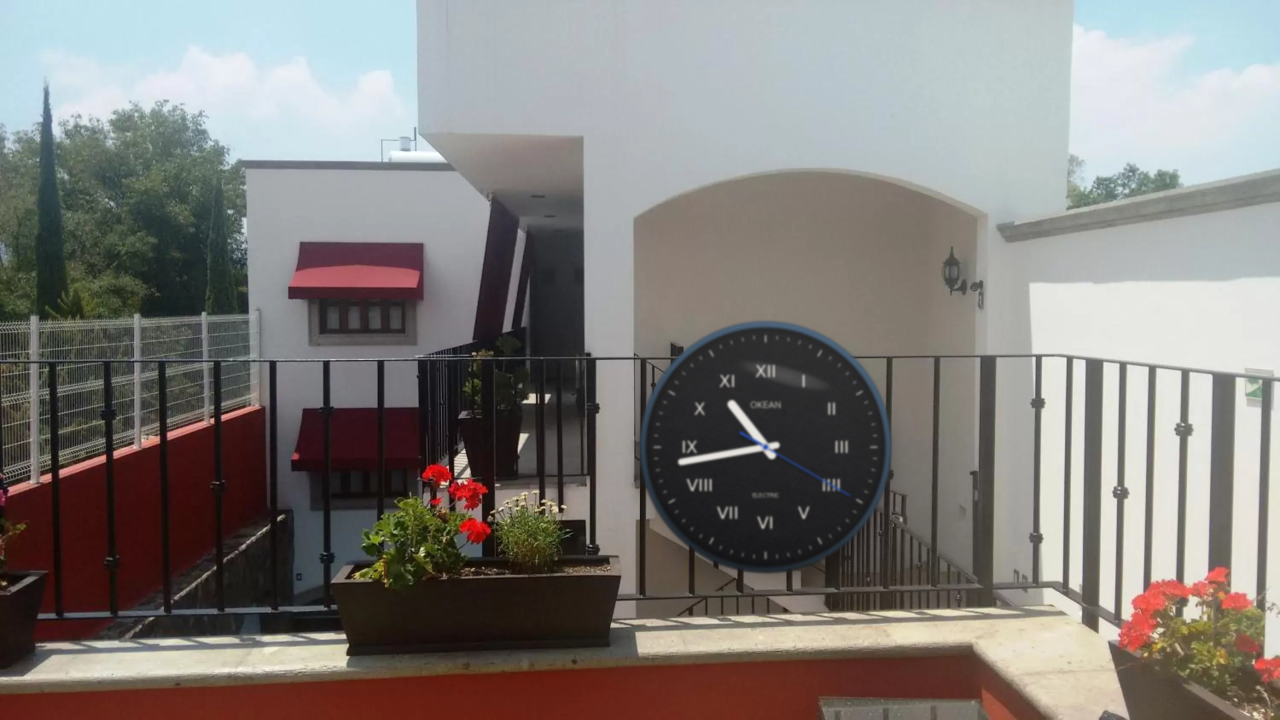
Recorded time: 10:43:20
